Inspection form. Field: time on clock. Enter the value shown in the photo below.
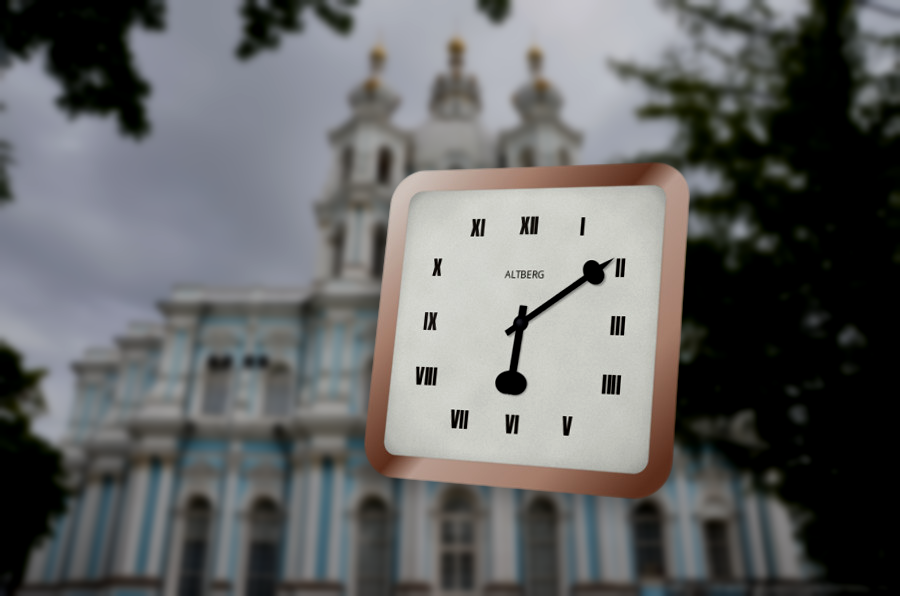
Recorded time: 6:09
